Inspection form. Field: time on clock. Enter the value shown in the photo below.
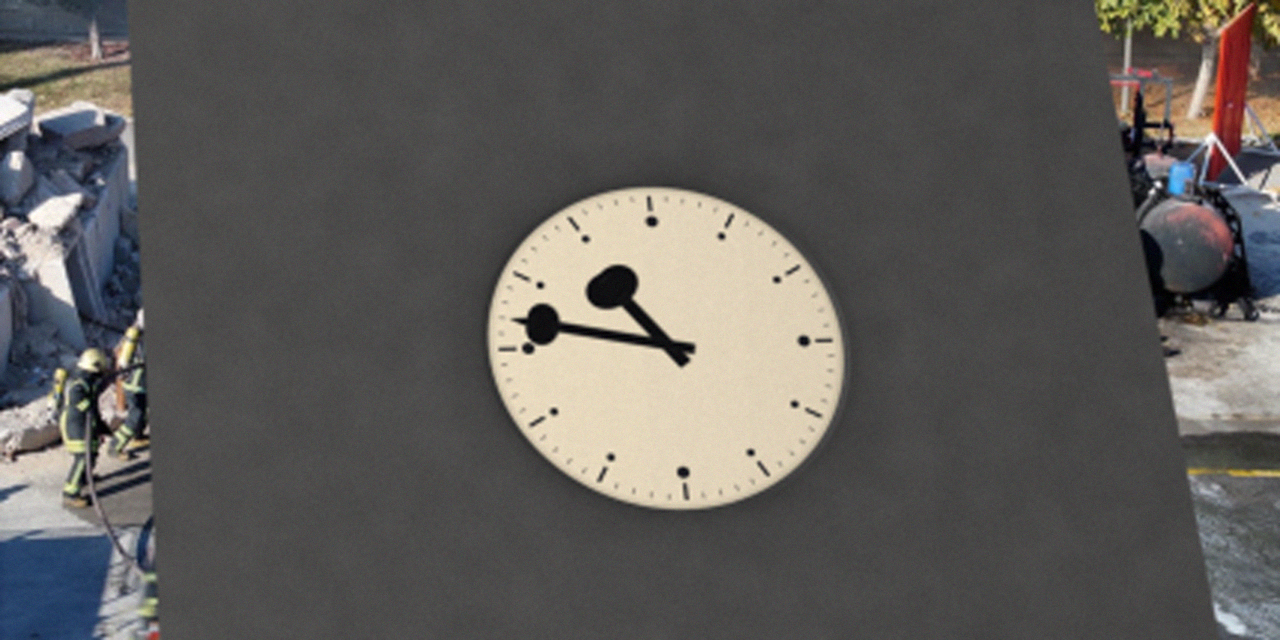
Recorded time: 10:47
